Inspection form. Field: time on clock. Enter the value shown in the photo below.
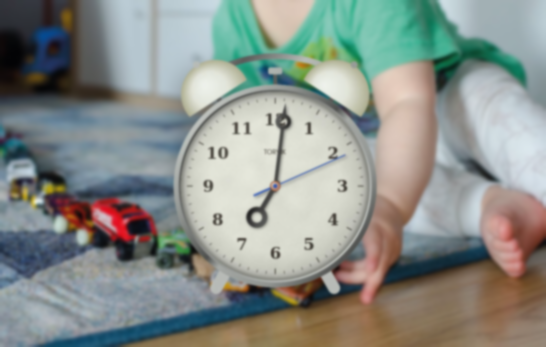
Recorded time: 7:01:11
